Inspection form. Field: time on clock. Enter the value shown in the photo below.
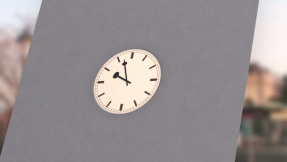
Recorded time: 9:57
